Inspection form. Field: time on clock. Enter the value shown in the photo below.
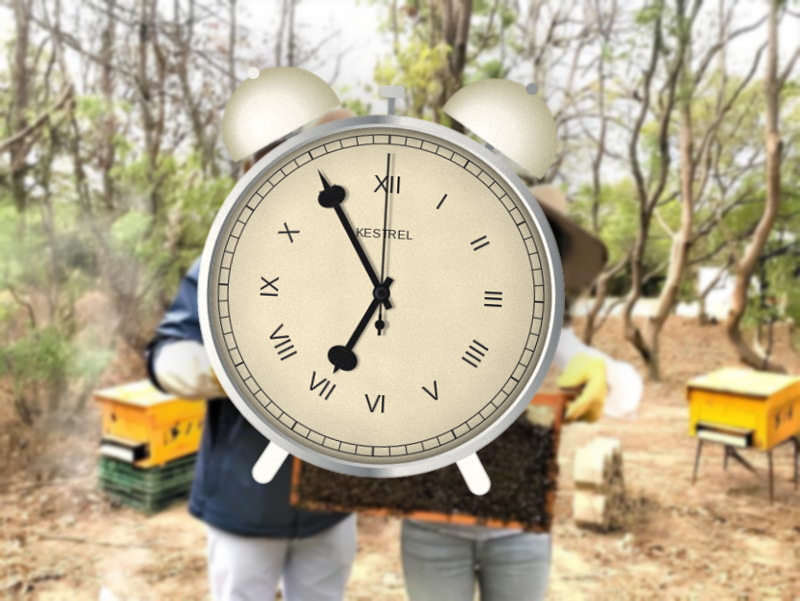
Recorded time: 6:55:00
